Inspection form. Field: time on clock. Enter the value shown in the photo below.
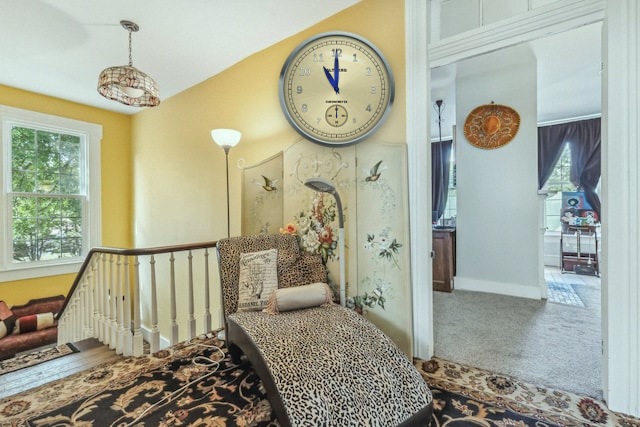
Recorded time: 11:00
